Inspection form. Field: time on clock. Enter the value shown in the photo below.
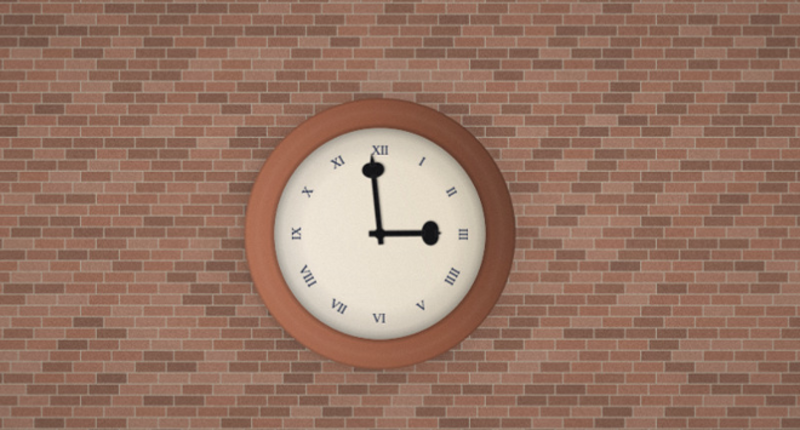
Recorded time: 2:59
